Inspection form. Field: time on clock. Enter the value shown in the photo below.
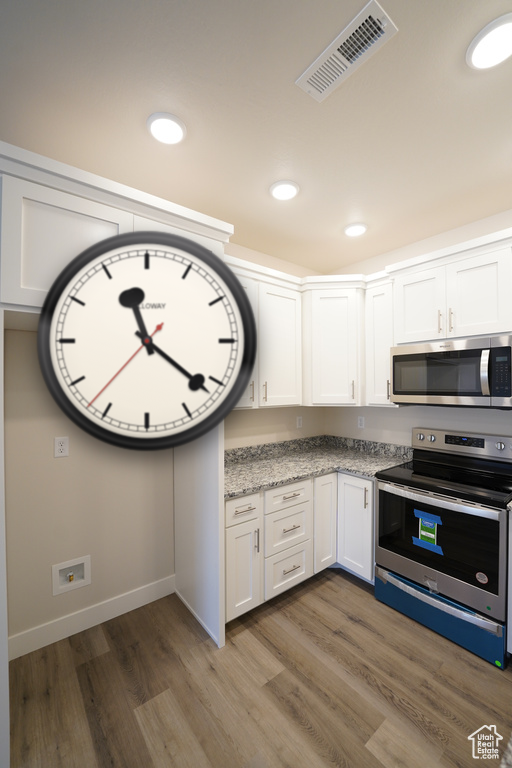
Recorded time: 11:21:37
